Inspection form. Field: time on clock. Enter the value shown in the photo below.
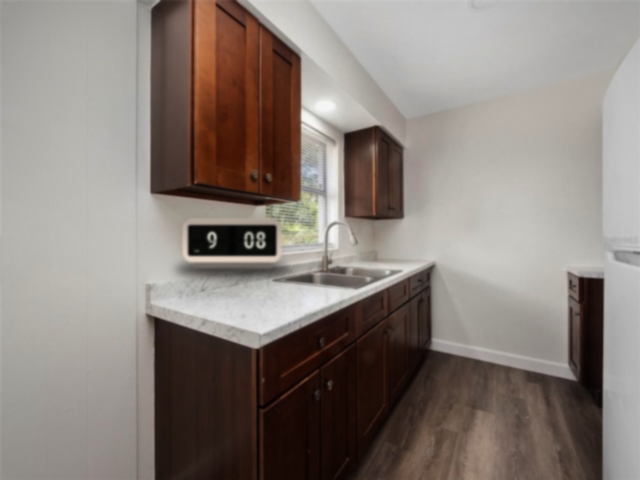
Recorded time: 9:08
